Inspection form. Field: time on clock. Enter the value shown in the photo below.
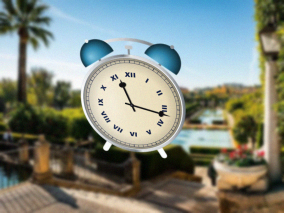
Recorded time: 11:17
